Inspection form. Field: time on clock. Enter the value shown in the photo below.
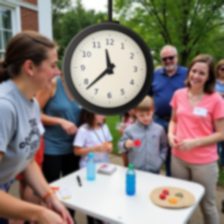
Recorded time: 11:38
